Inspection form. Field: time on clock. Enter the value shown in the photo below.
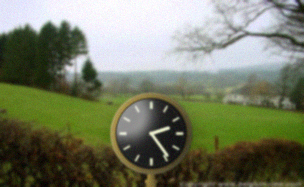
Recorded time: 2:24
